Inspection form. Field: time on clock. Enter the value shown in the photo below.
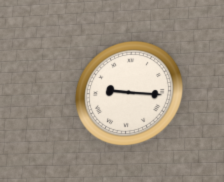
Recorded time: 9:16
